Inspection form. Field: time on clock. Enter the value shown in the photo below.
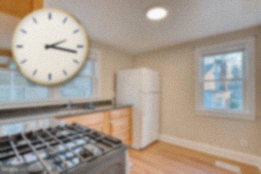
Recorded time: 2:17
